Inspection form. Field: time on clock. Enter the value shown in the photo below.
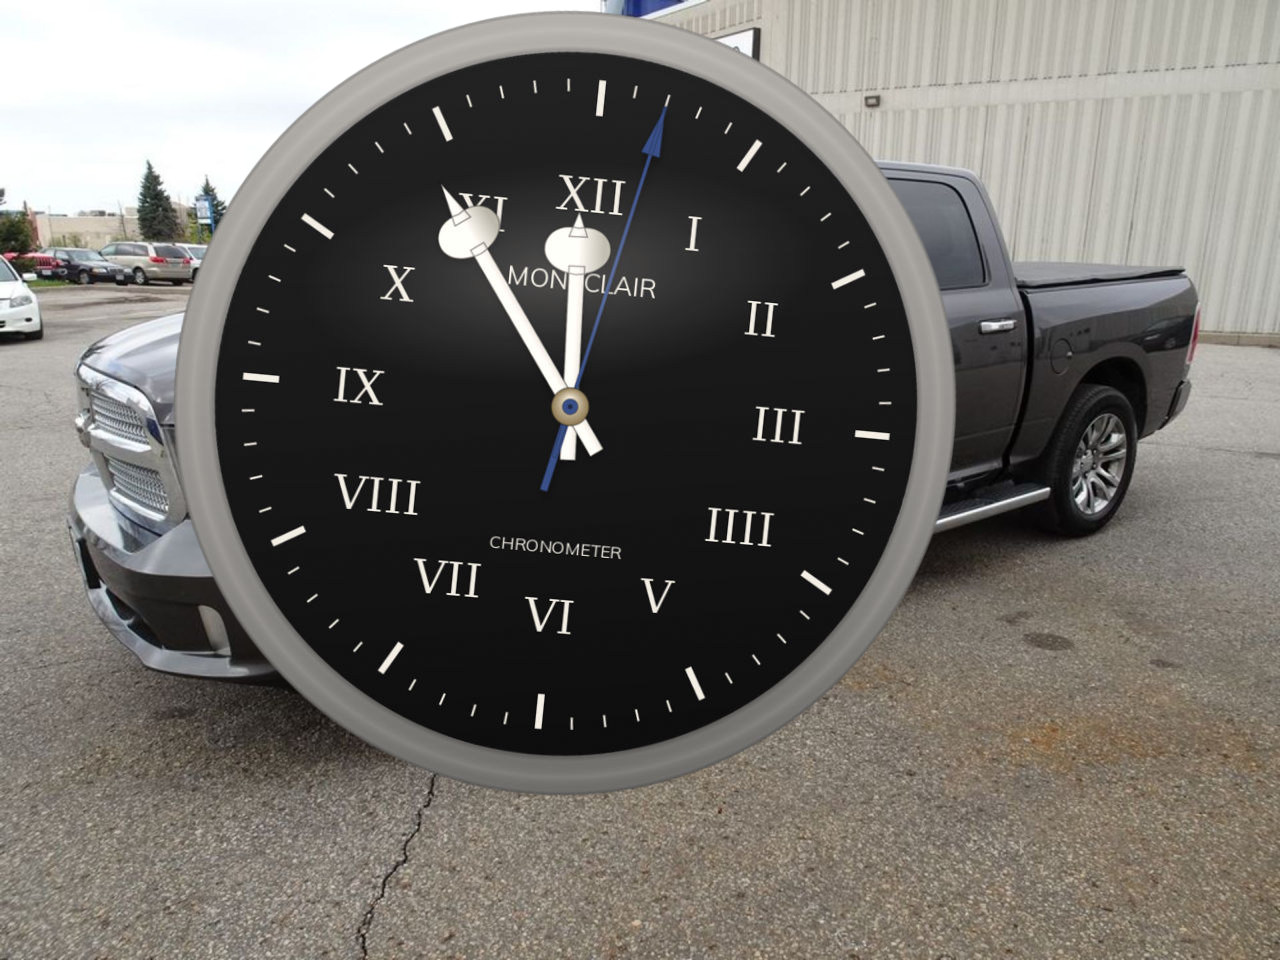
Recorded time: 11:54:02
